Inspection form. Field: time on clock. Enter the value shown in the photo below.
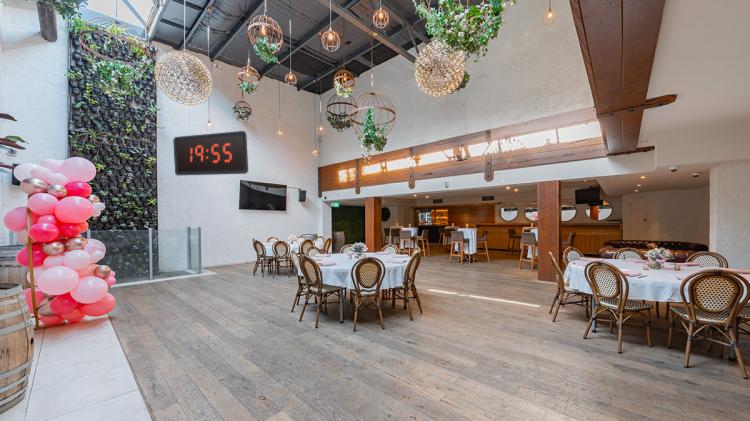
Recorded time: 19:55
